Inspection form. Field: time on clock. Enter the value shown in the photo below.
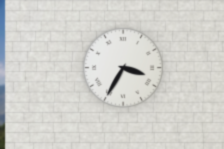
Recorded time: 3:35
